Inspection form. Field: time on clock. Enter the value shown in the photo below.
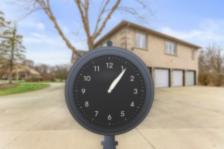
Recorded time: 1:06
